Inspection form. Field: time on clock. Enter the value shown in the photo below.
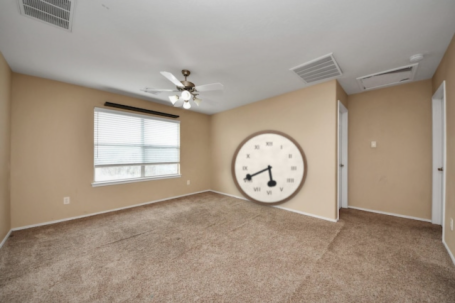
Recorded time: 5:41
